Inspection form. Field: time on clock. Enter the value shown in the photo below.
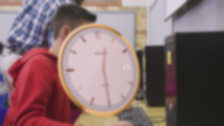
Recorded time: 12:30
